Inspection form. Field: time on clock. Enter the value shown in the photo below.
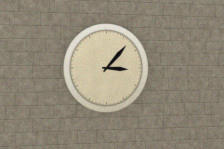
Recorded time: 3:07
